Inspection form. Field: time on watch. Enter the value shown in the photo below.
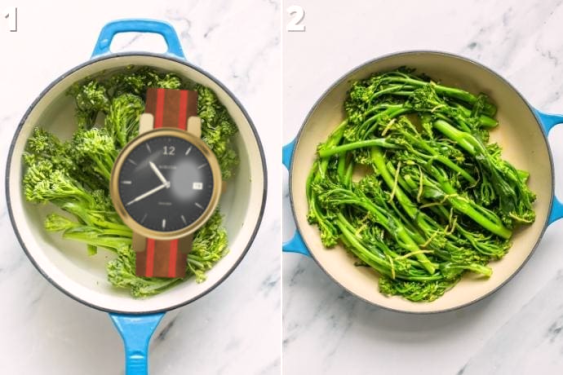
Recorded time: 10:40
